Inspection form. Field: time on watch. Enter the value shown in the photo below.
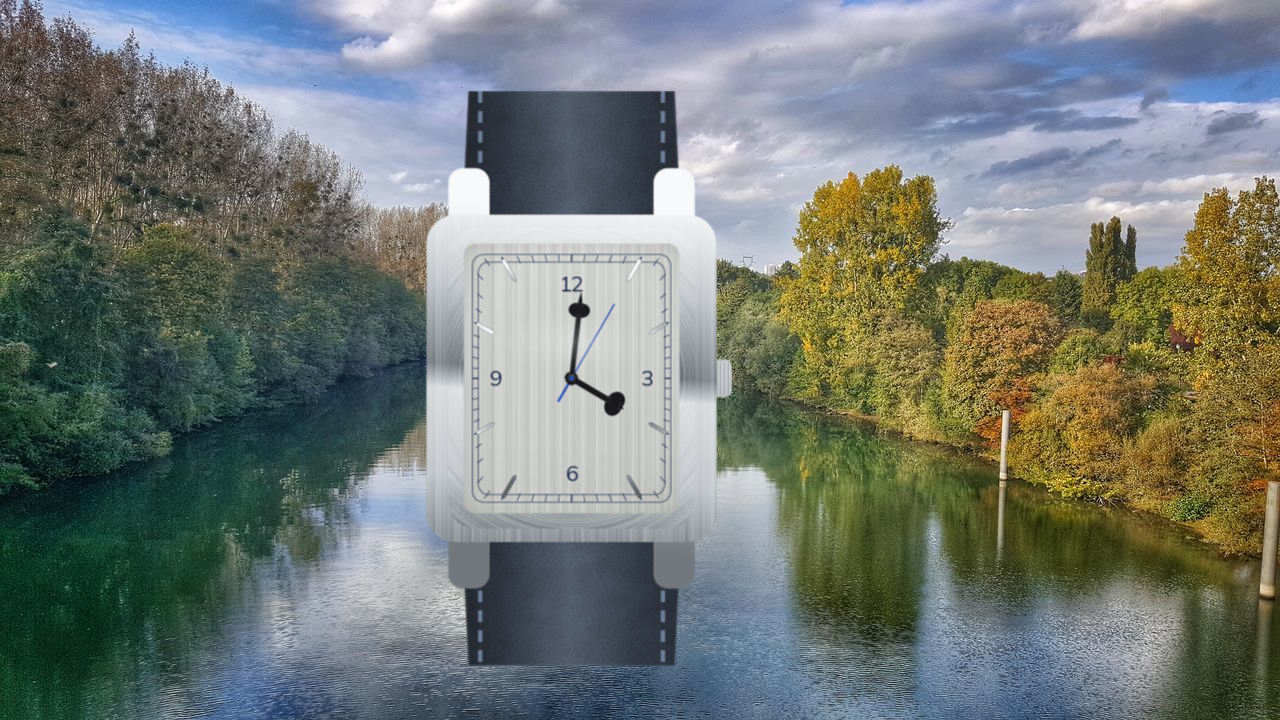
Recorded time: 4:01:05
